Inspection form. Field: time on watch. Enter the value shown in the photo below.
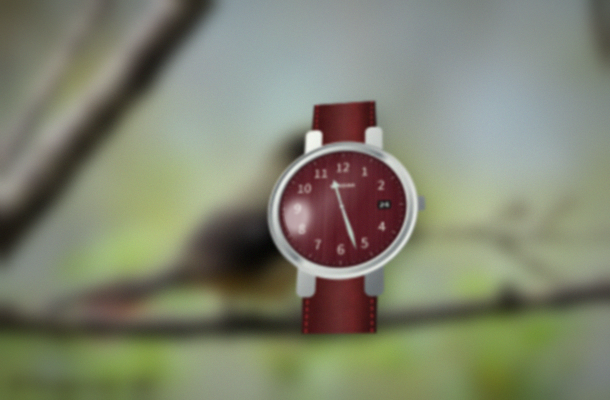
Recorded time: 11:27
